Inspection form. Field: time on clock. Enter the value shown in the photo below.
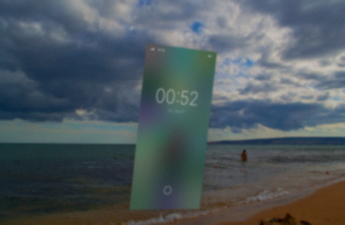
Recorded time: 0:52
